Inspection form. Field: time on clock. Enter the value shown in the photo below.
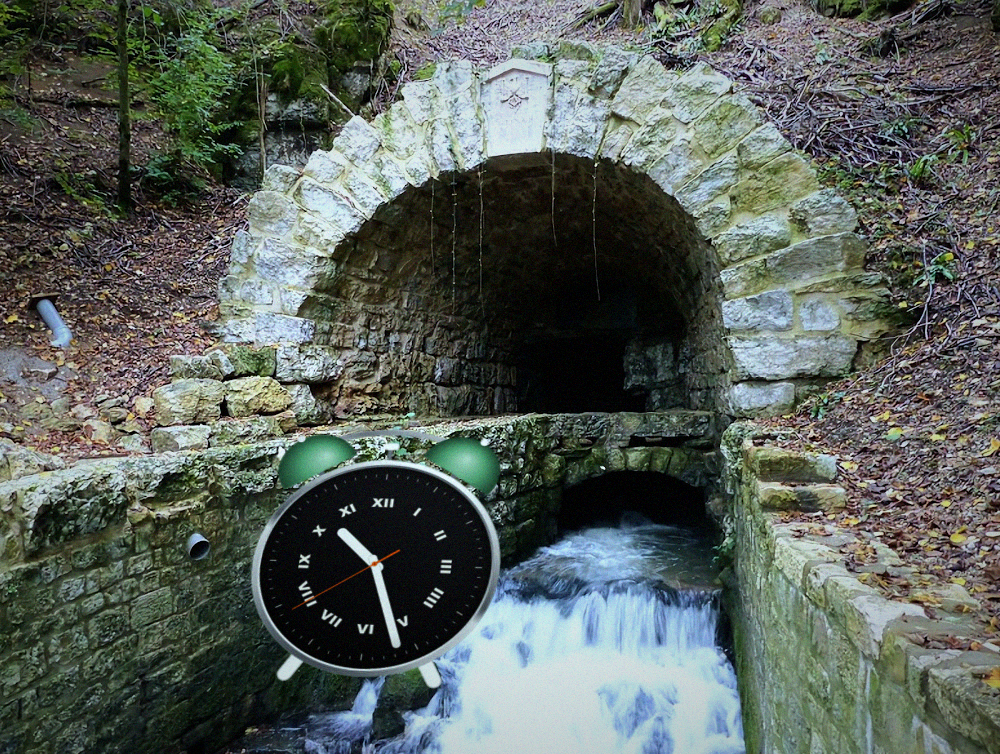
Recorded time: 10:26:39
